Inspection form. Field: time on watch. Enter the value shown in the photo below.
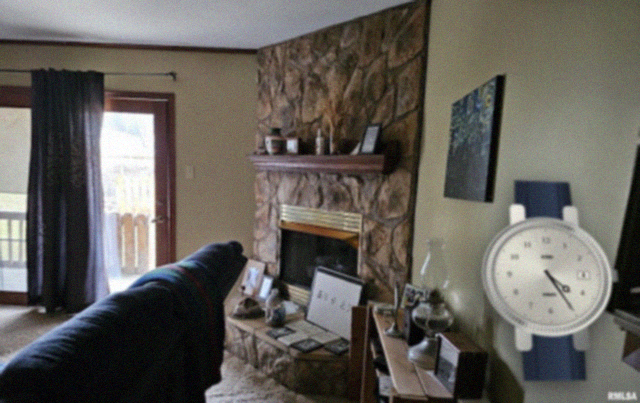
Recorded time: 4:25
